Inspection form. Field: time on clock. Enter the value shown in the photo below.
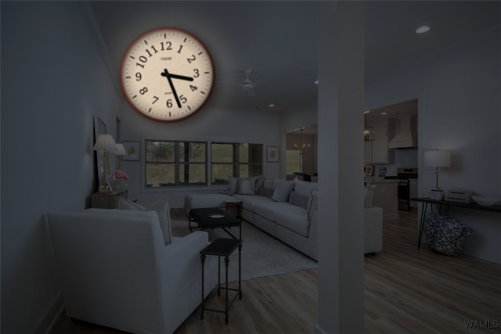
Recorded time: 3:27
